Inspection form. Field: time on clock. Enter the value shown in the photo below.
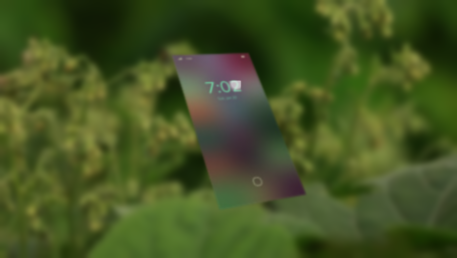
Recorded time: 7:02
